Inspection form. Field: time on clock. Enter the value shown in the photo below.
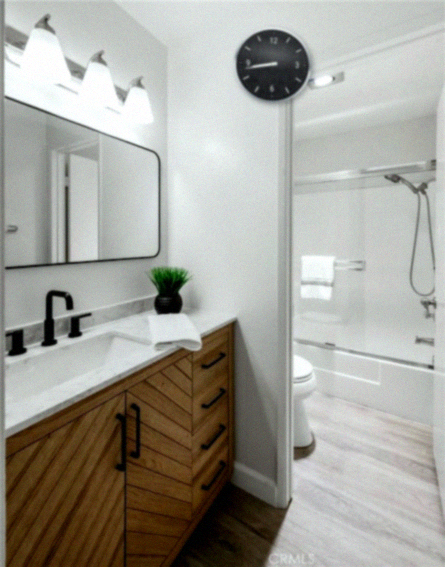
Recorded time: 8:43
